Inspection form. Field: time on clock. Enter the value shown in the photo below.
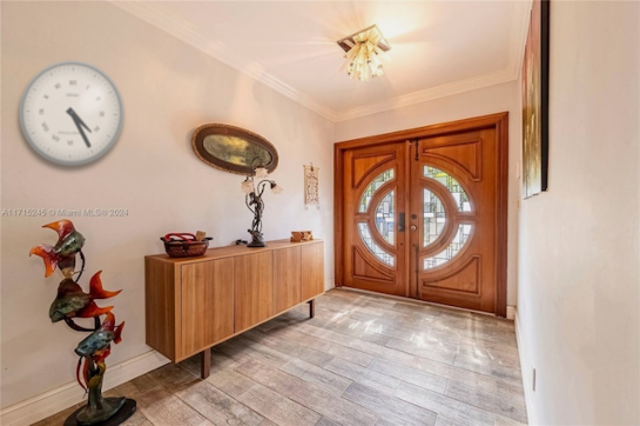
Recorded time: 4:25
